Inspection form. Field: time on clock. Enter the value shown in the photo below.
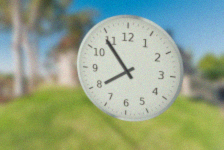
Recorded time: 7:54
